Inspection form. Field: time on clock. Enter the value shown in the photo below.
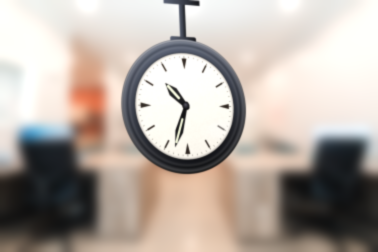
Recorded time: 10:33
